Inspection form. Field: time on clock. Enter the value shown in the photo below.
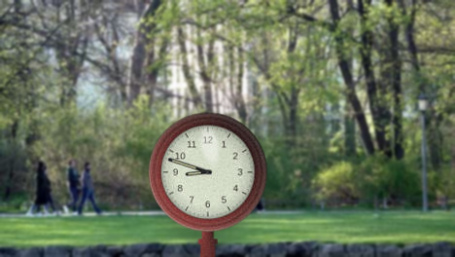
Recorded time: 8:48
